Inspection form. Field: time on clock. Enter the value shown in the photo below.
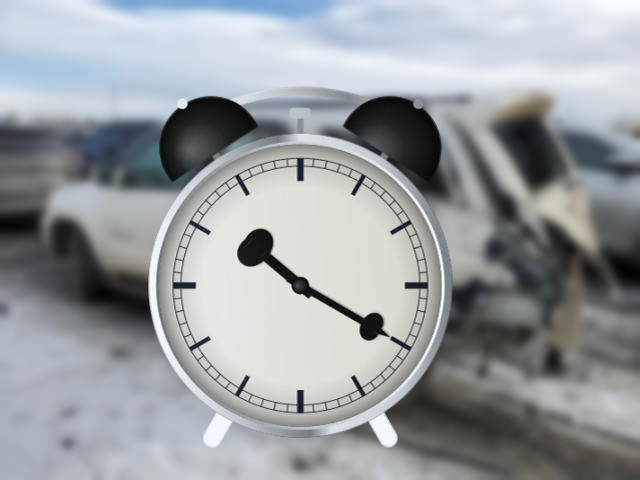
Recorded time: 10:20
